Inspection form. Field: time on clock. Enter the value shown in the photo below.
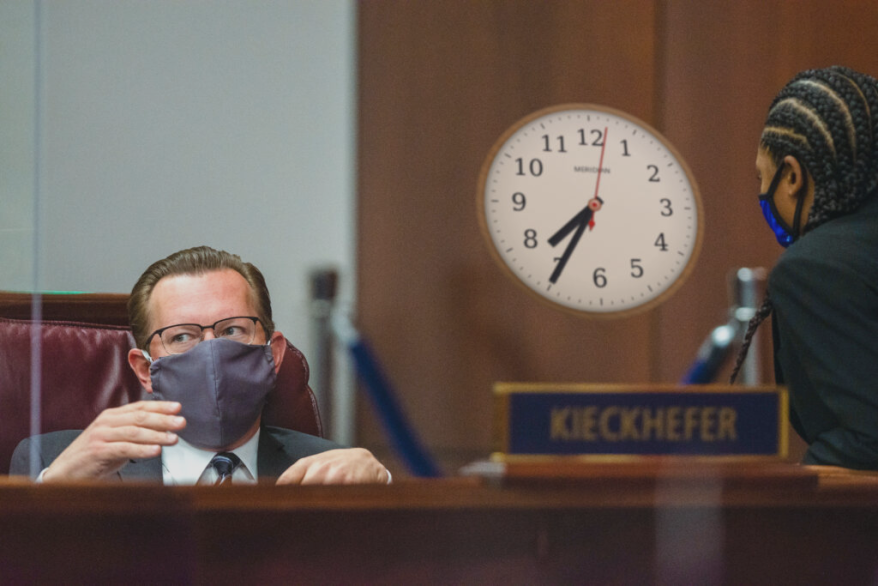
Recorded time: 7:35:02
